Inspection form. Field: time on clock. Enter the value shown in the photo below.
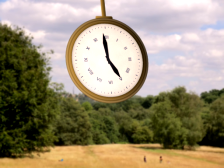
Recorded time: 4:59
